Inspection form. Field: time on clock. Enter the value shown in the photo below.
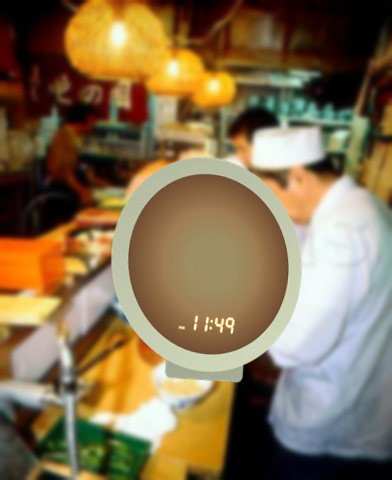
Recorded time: 11:49
